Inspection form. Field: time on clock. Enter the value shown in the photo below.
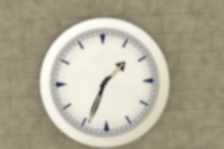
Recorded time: 1:34
